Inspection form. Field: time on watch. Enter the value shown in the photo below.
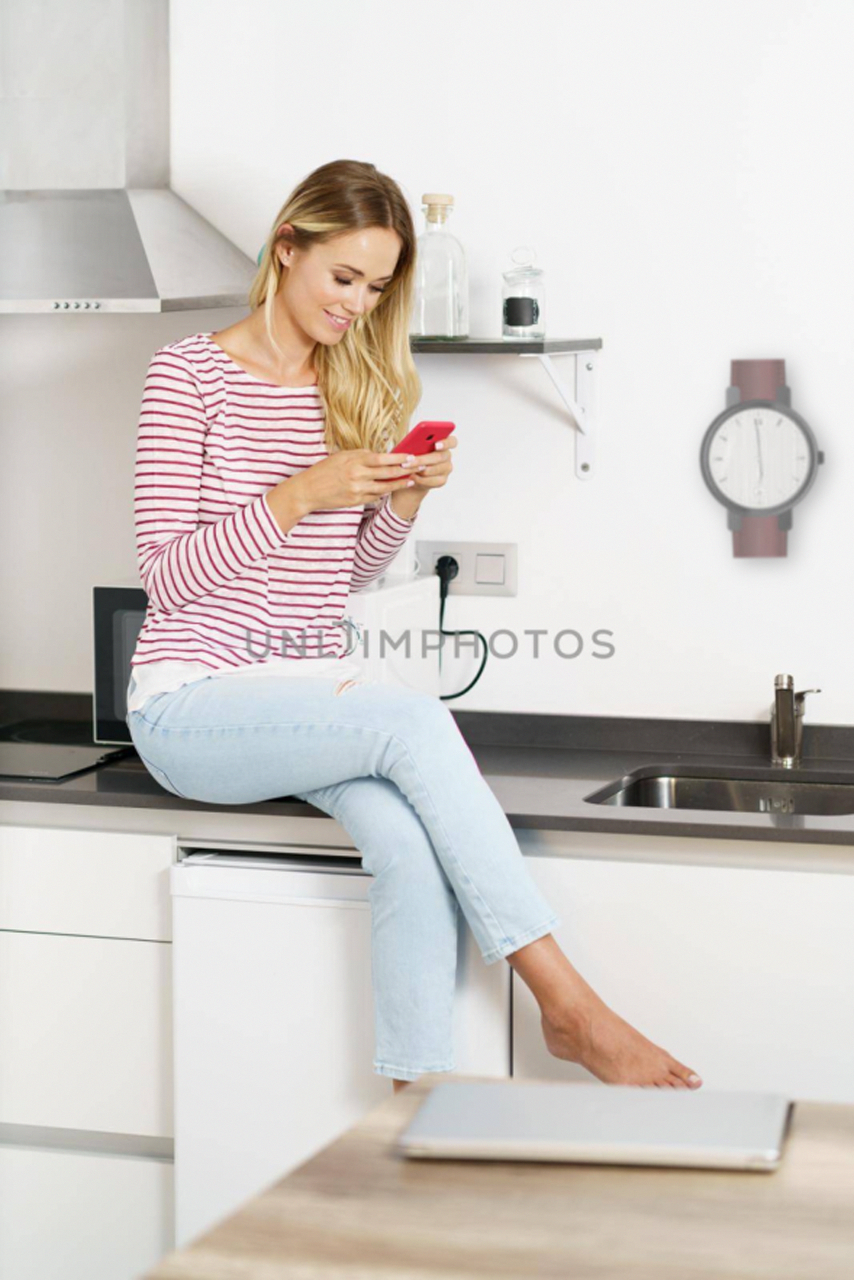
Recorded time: 5:59
